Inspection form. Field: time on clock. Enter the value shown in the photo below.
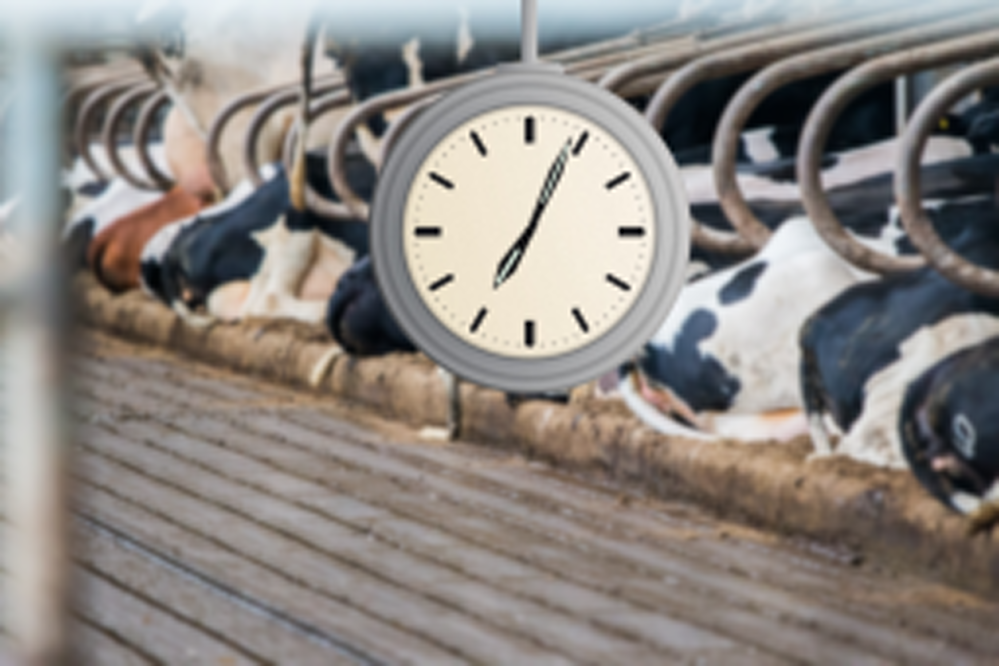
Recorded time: 7:04
